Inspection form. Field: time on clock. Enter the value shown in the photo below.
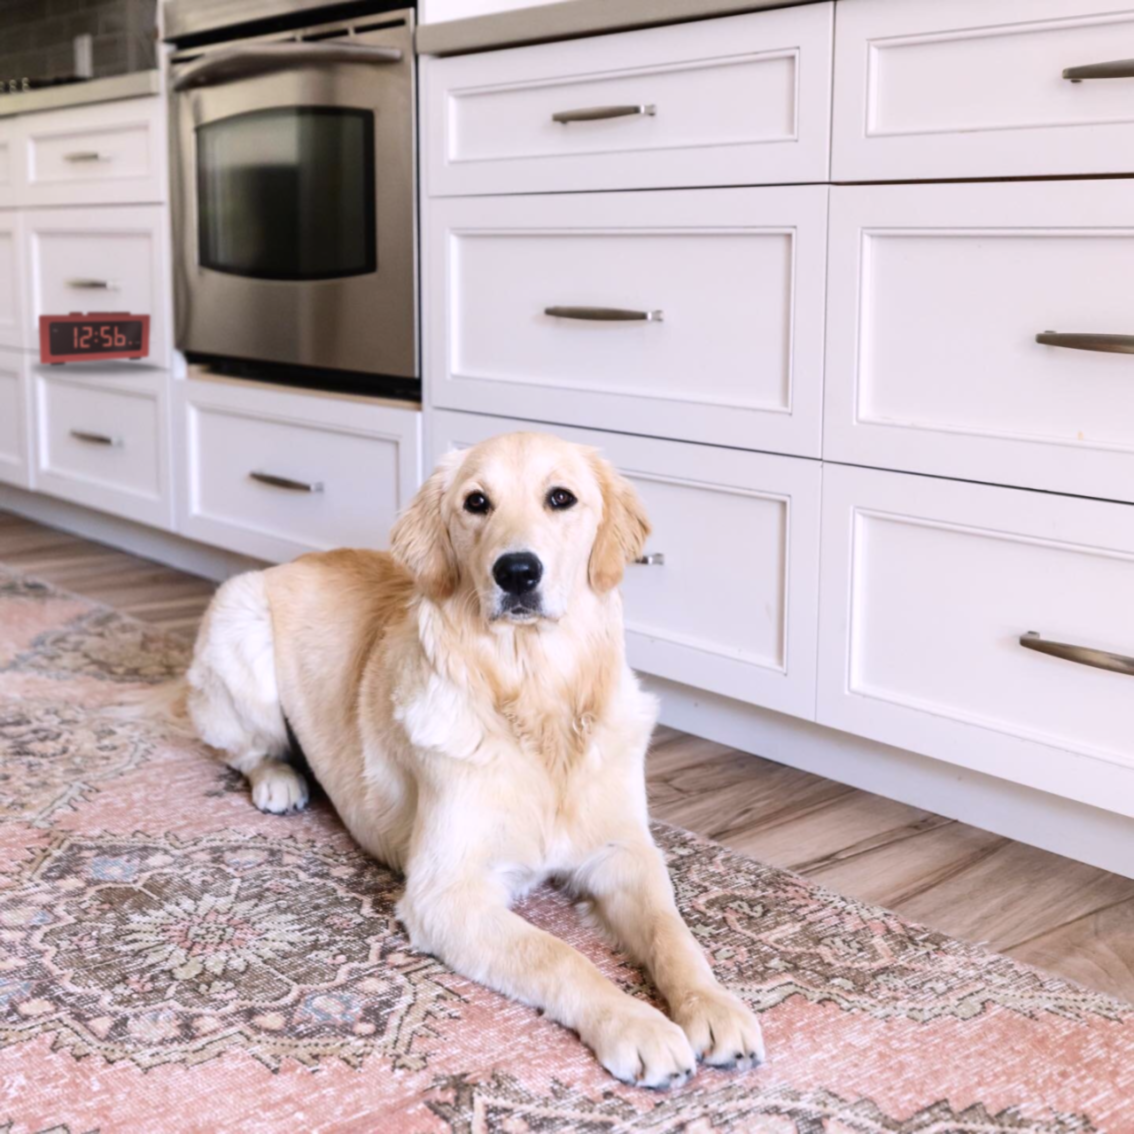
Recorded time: 12:56
